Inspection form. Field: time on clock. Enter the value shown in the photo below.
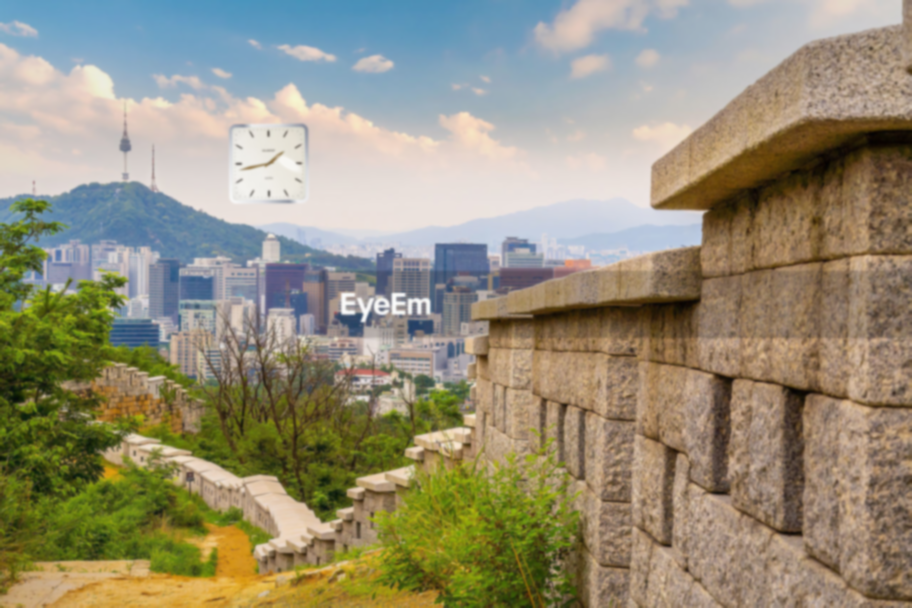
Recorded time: 1:43
